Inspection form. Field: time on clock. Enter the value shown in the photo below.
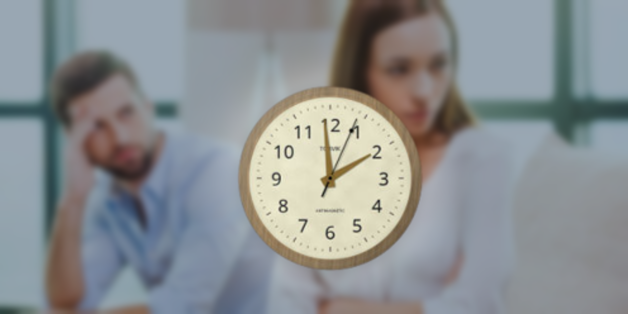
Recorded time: 1:59:04
